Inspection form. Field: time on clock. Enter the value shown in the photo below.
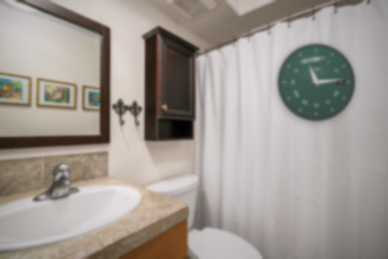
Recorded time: 11:14
